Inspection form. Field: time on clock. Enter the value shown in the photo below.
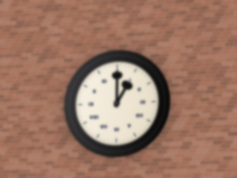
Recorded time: 1:00
